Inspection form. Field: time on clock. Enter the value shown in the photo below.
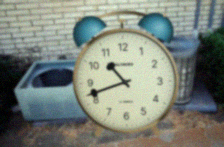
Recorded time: 10:42
